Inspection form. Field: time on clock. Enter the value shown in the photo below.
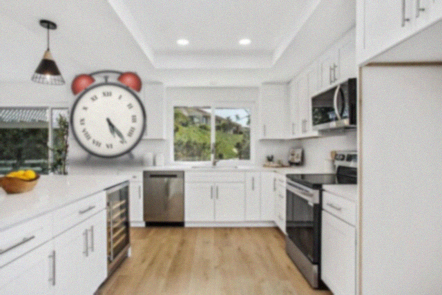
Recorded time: 5:24
